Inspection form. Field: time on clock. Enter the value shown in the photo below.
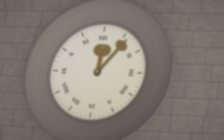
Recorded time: 12:06
